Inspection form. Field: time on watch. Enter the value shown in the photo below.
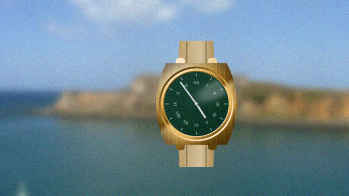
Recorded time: 4:54
